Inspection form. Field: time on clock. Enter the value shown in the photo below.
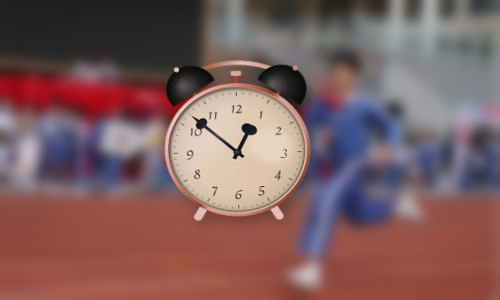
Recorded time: 12:52
